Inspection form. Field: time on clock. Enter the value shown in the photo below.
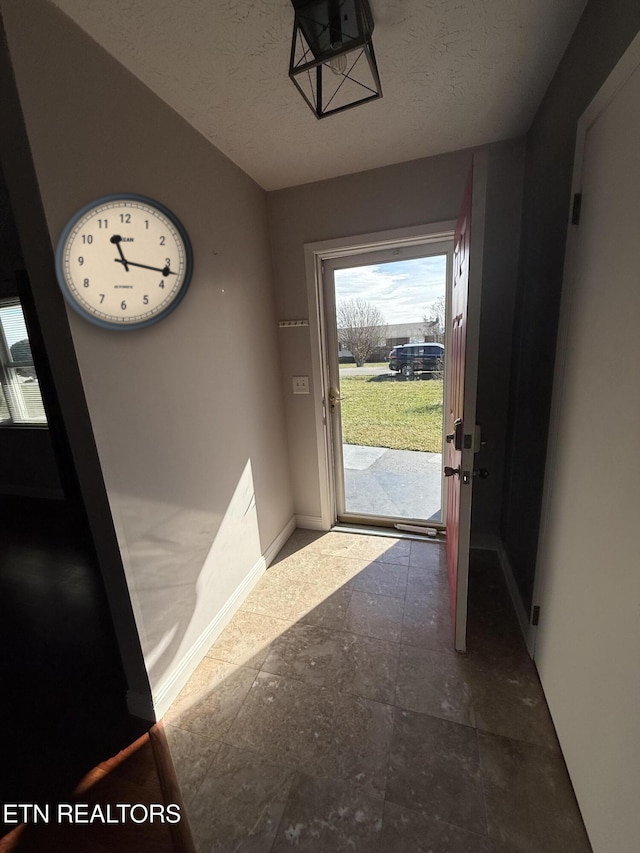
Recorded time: 11:17
